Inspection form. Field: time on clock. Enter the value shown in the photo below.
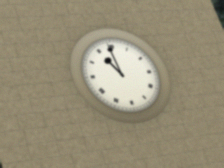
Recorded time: 10:59
